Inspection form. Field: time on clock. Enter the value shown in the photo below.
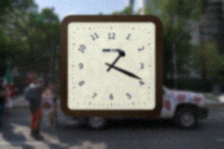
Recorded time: 1:19
